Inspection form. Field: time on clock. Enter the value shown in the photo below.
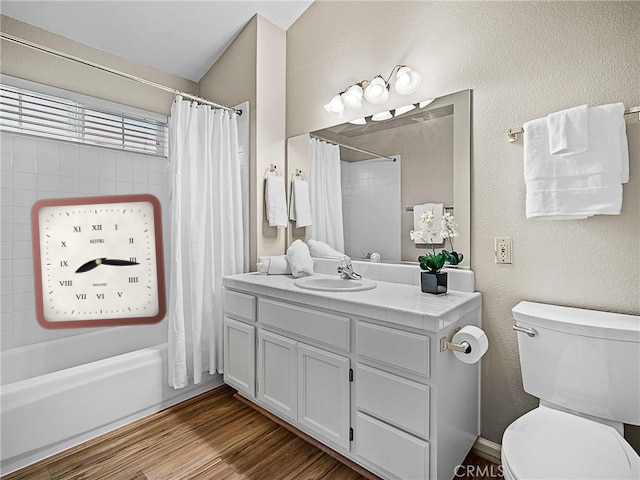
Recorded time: 8:16
